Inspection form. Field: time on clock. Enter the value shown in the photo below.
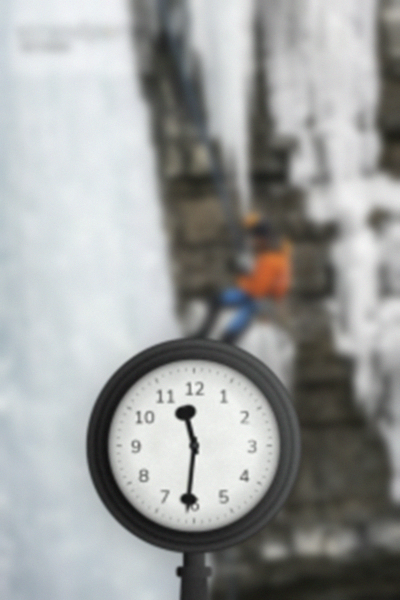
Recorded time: 11:31
